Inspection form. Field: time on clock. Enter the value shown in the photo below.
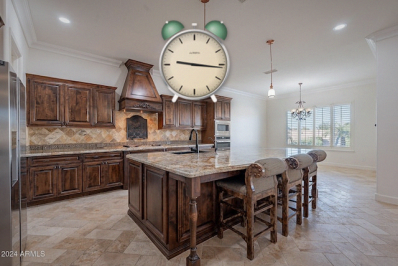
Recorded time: 9:16
